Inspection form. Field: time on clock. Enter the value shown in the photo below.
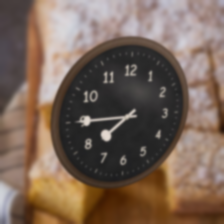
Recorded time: 7:45
